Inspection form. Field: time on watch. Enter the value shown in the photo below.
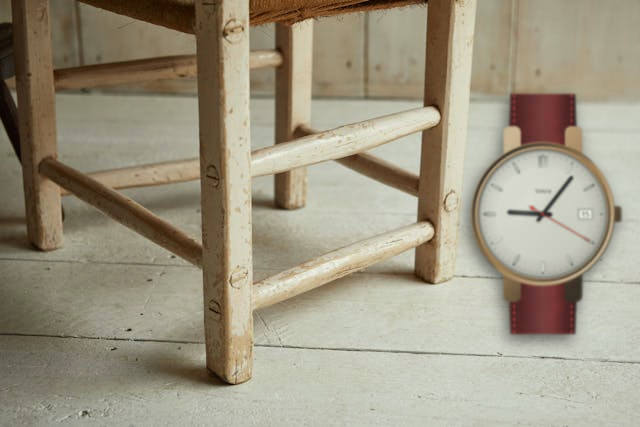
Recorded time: 9:06:20
